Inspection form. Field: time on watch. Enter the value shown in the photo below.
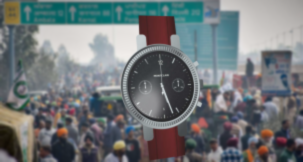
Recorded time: 5:27
